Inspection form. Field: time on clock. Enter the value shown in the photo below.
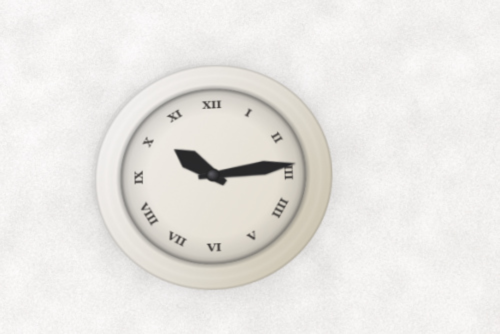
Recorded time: 10:14
